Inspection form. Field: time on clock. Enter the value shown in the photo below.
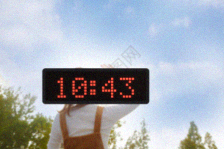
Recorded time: 10:43
